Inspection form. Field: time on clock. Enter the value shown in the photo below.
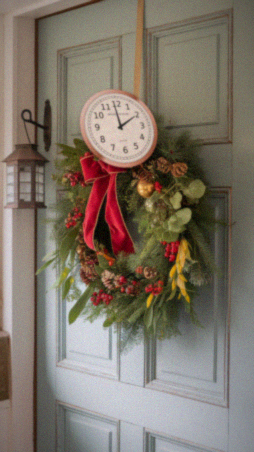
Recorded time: 1:59
